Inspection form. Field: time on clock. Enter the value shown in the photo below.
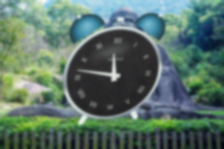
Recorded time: 11:47
